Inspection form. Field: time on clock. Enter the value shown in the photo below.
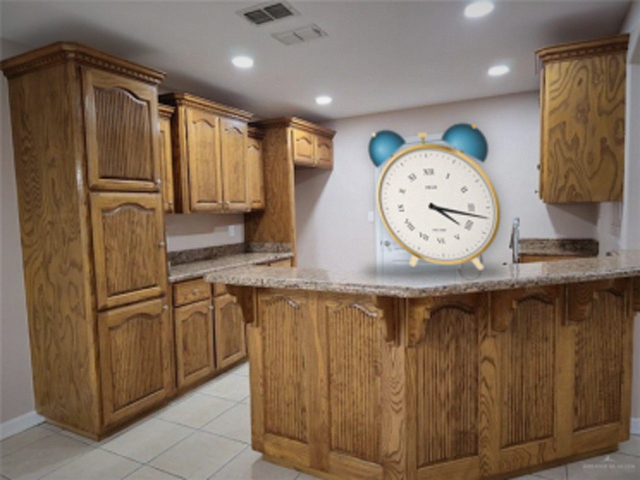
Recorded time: 4:17
